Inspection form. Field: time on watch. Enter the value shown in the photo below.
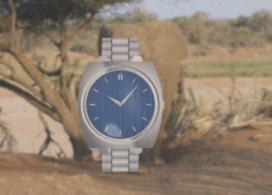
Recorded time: 10:07
